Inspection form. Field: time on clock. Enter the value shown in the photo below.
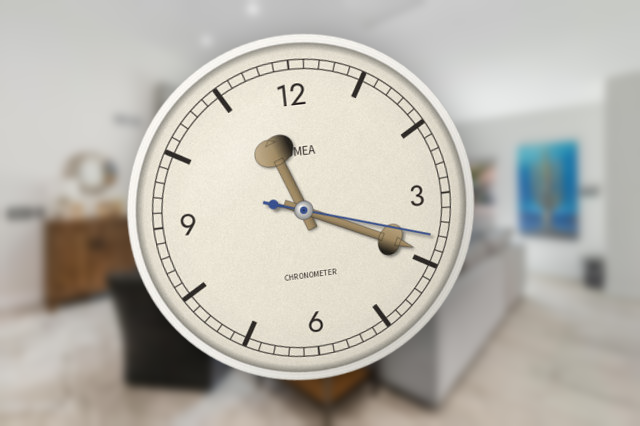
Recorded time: 11:19:18
